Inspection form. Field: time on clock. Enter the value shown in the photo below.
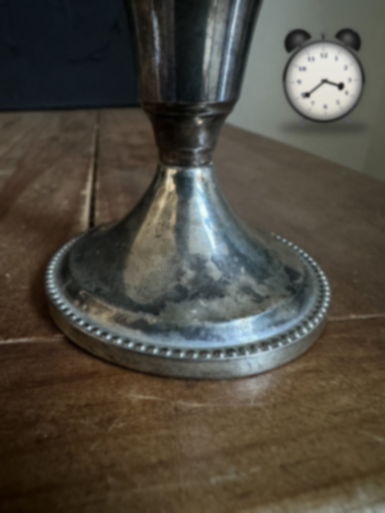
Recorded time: 3:39
